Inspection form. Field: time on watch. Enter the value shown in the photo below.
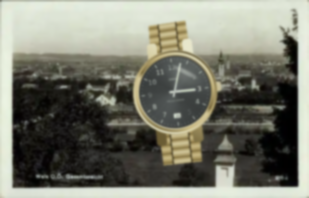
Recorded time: 3:03
